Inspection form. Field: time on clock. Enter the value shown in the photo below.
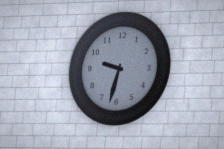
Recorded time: 9:32
